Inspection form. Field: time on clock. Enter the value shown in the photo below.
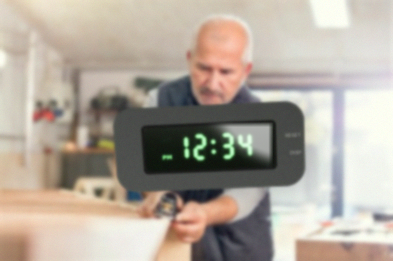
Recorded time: 12:34
